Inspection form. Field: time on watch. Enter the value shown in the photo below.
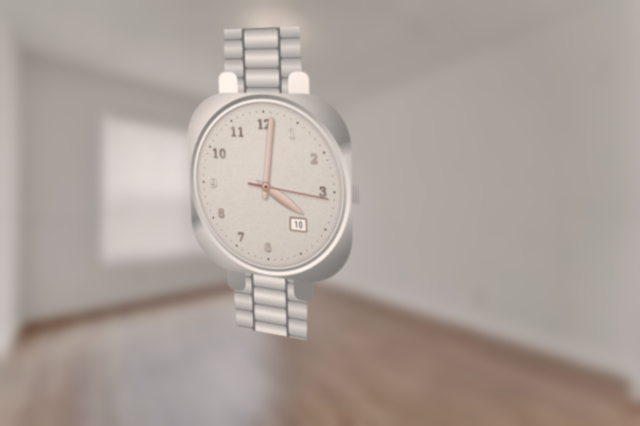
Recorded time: 4:01:16
